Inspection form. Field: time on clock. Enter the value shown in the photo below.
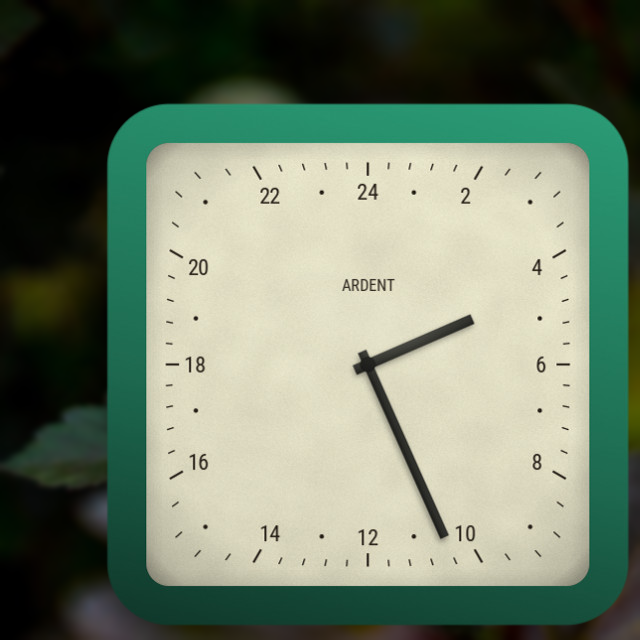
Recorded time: 4:26
